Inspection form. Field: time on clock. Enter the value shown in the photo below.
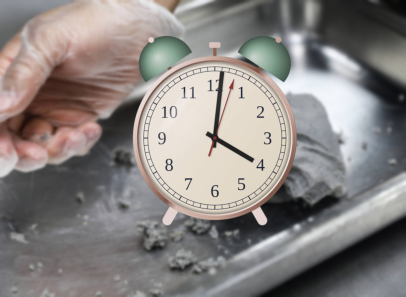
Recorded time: 4:01:03
